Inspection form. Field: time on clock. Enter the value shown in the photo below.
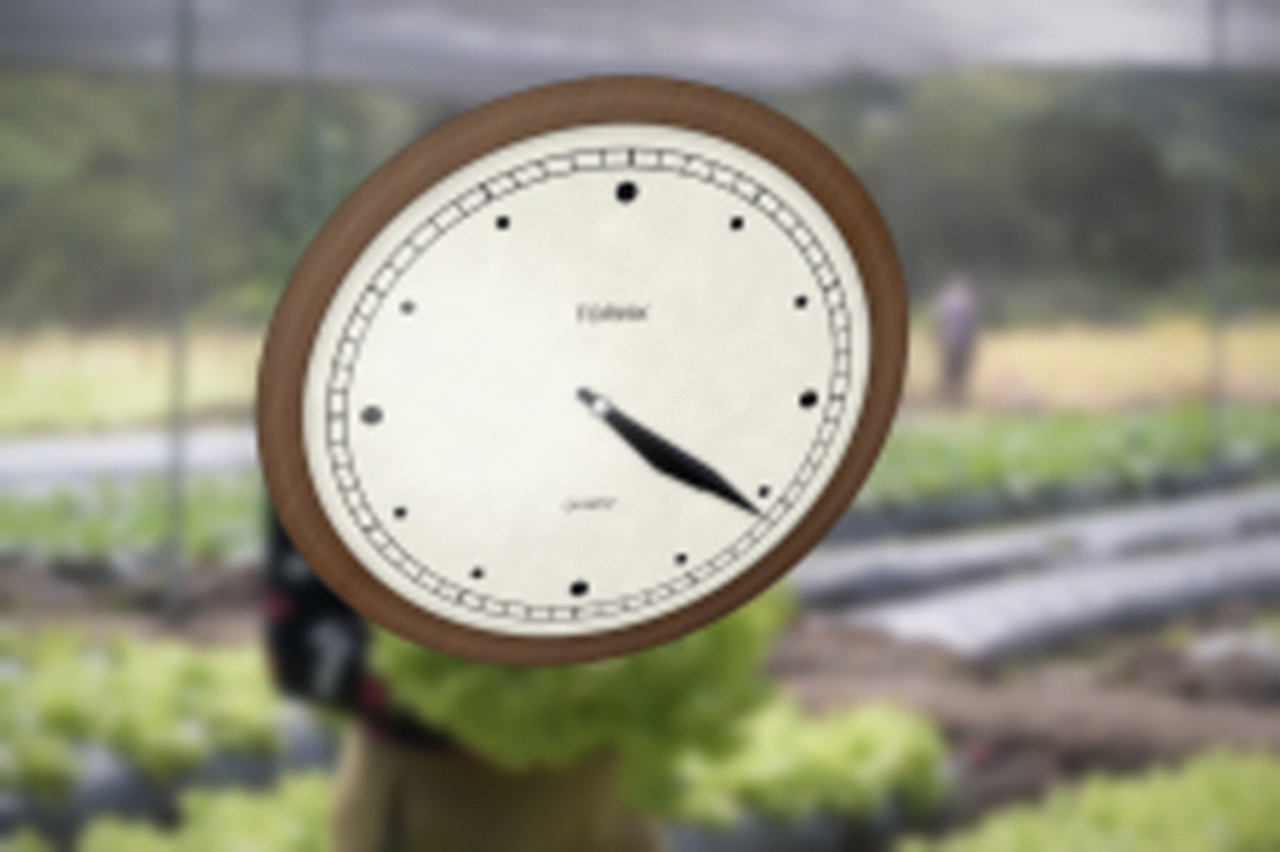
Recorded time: 4:21
